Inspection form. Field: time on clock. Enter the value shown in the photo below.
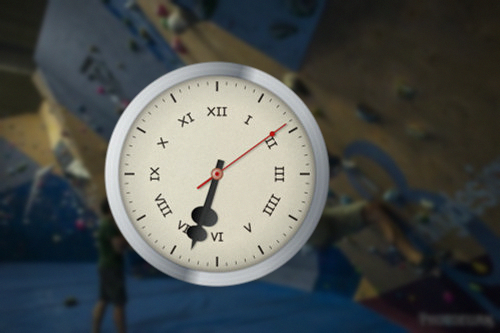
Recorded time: 6:33:09
